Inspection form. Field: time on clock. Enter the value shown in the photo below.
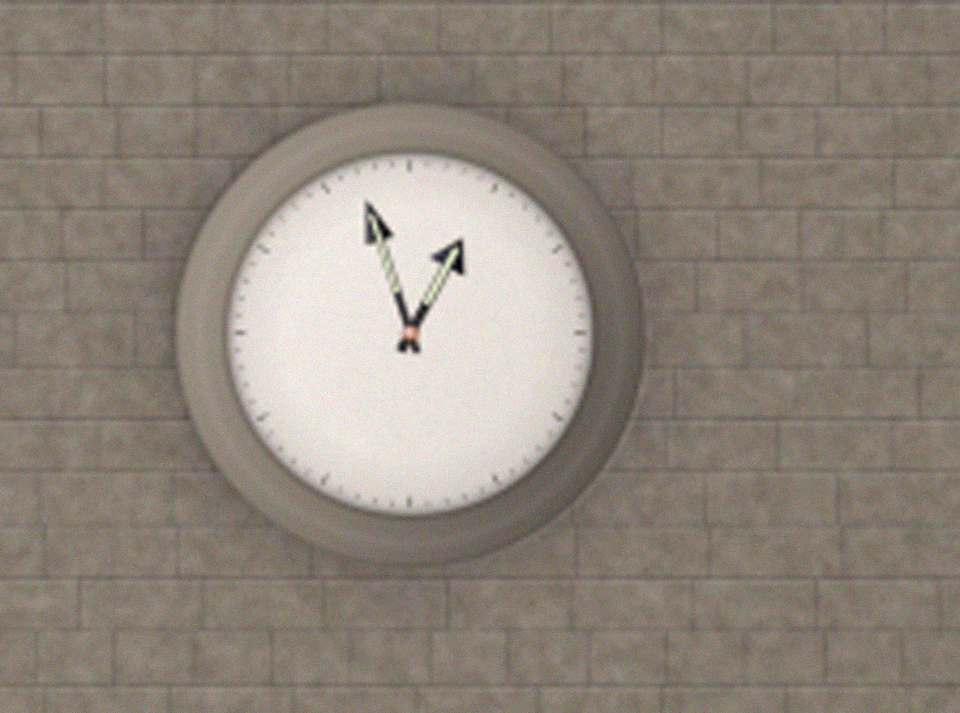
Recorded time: 12:57
